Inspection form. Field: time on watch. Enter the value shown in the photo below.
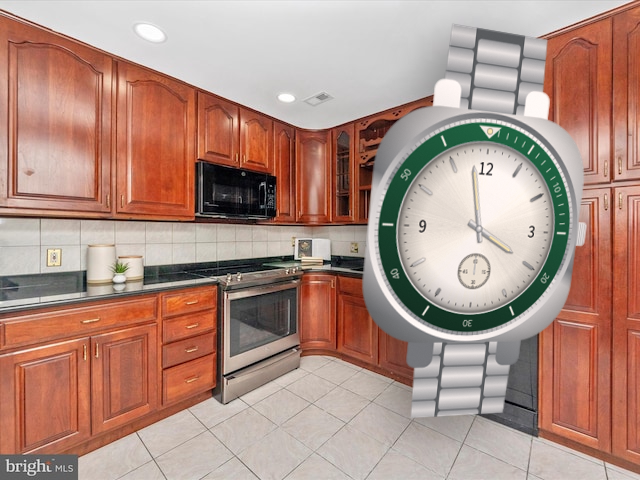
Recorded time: 3:58
